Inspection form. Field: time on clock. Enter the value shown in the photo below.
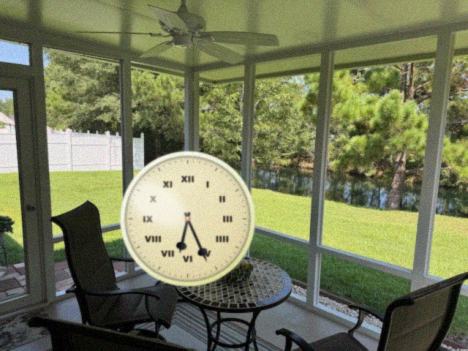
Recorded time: 6:26
